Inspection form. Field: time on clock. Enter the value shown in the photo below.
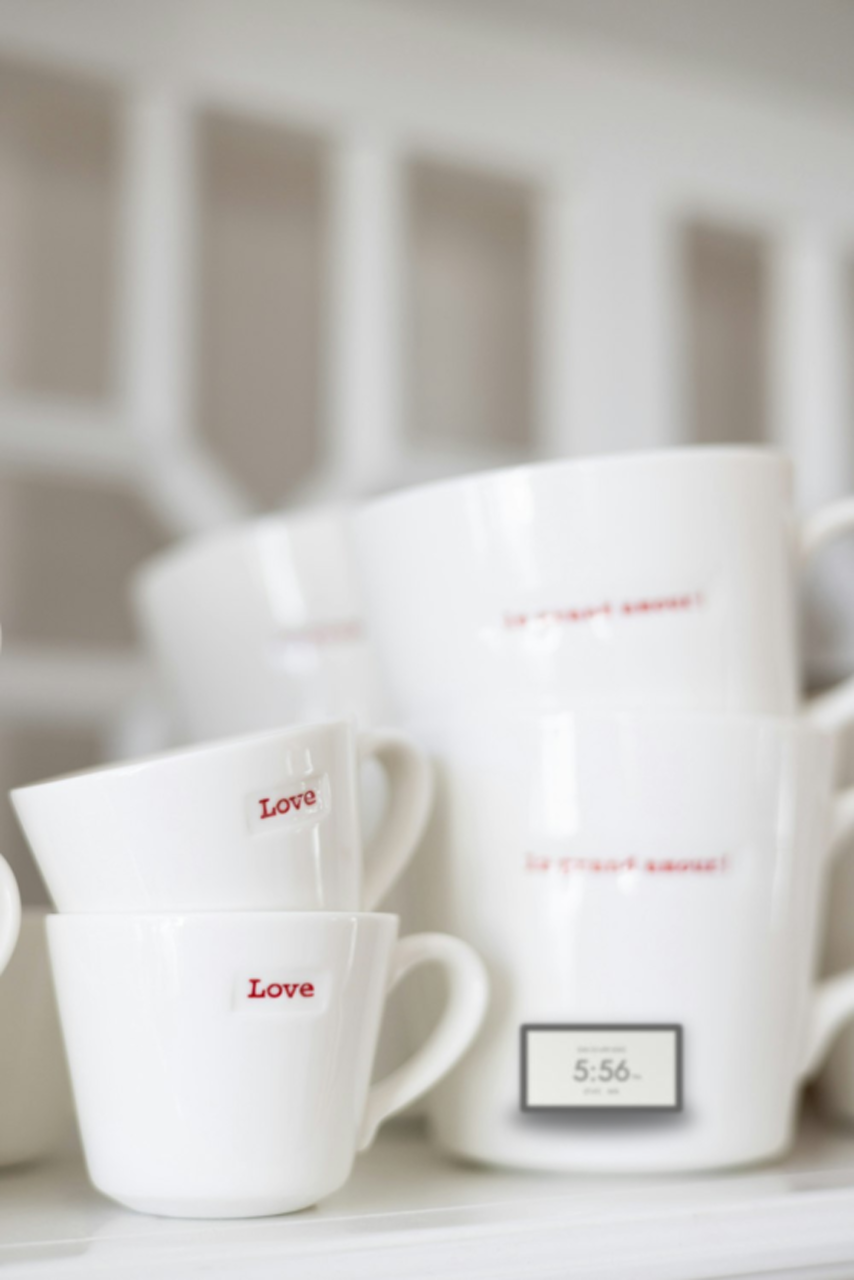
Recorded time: 5:56
